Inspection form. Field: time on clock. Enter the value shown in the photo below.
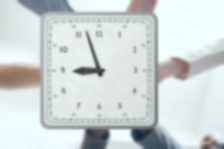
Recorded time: 8:57
